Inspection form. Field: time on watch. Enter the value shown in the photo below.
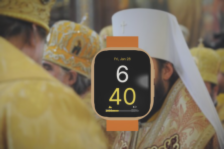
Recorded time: 6:40
